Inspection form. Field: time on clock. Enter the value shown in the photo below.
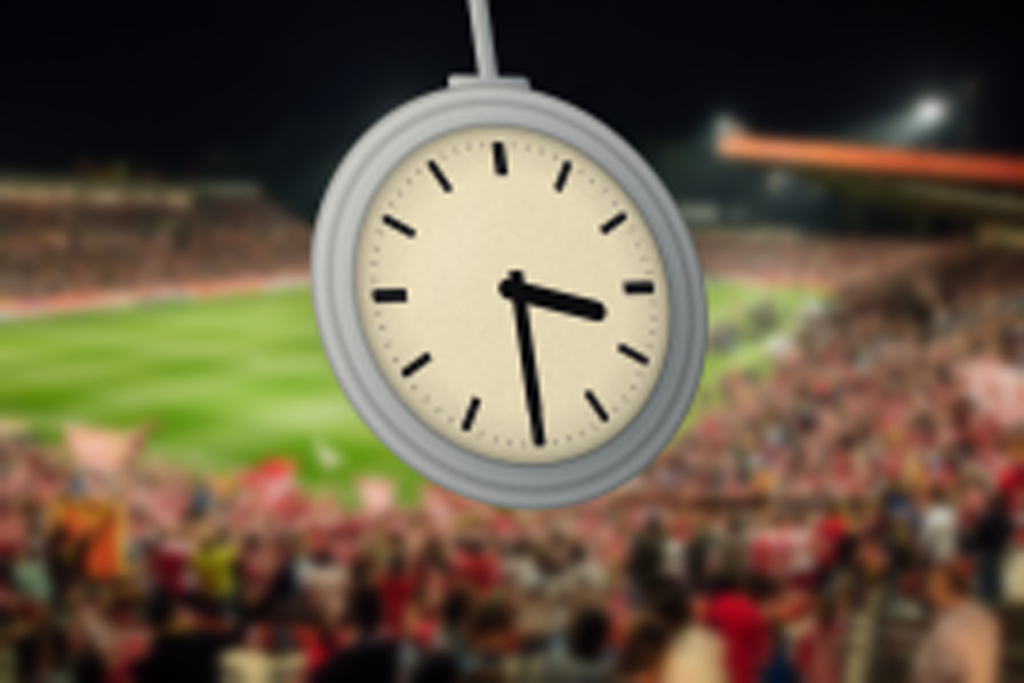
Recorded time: 3:30
